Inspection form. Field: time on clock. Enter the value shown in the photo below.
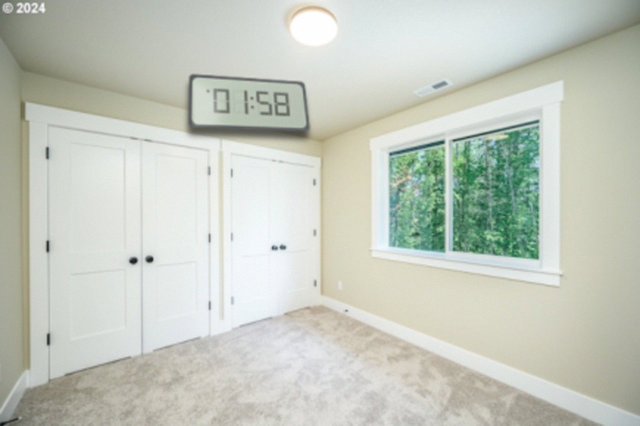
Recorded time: 1:58
